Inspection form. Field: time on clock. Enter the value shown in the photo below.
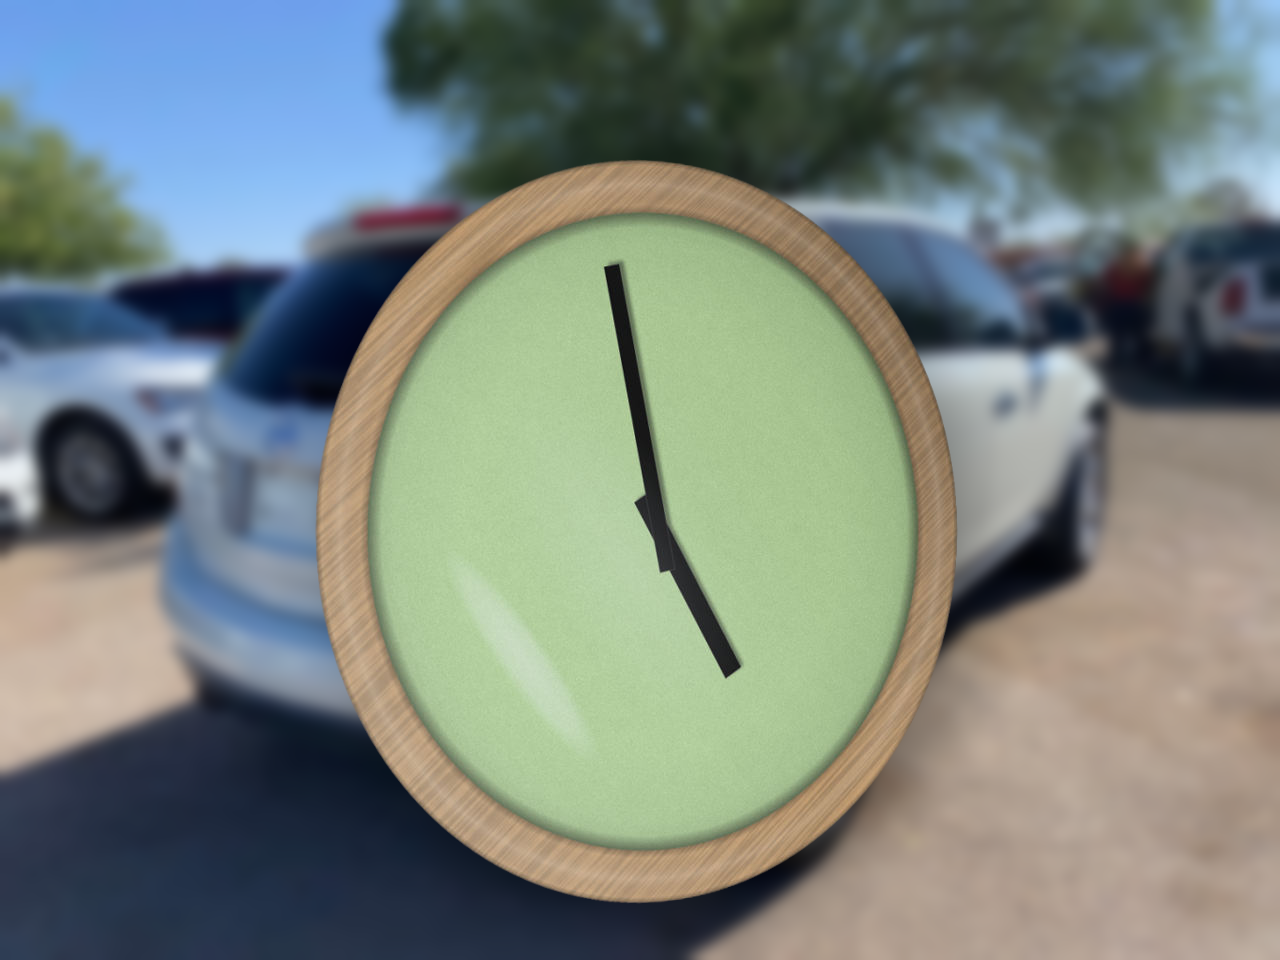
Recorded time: 4:58
